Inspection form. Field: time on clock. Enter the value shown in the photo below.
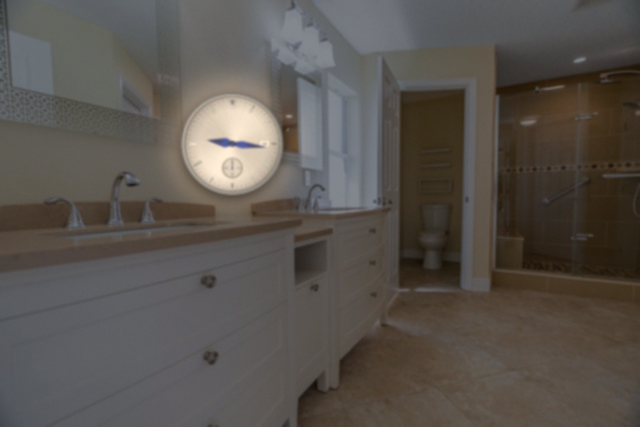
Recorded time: 9:16
